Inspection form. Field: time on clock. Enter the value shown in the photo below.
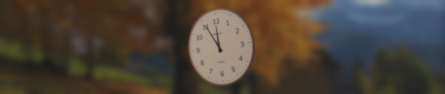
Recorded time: 11:55
